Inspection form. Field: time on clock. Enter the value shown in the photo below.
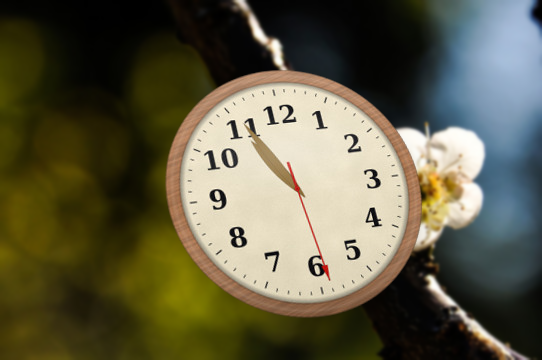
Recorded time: 10:55:29
